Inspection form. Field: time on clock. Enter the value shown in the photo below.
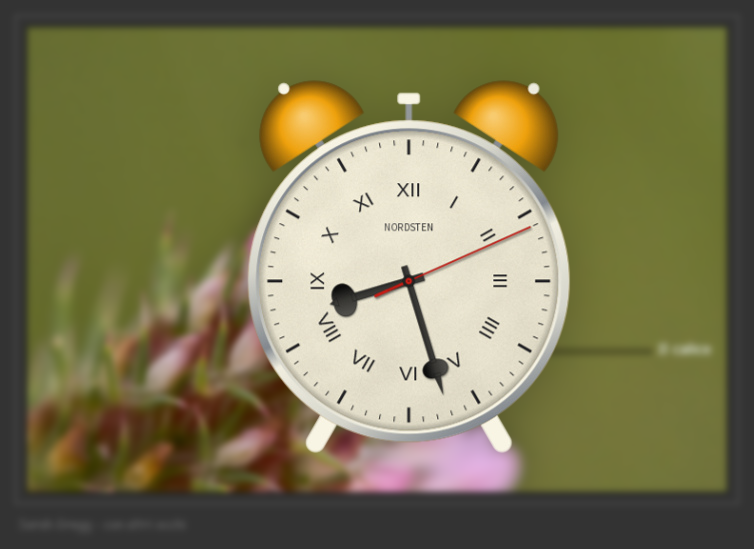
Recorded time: 8:27:11
